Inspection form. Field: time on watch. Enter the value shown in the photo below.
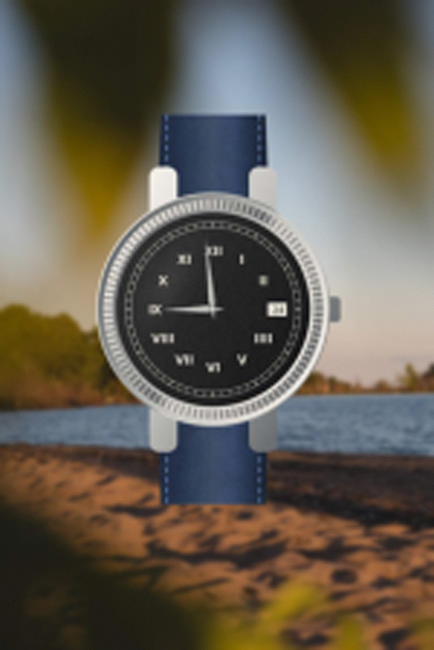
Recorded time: 8:59
